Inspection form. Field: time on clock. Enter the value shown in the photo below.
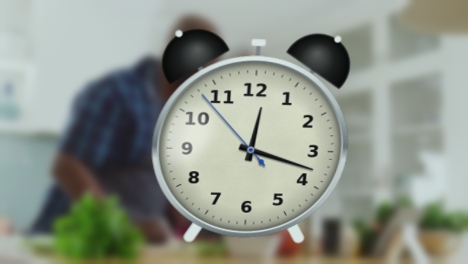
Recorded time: 12:17:53
